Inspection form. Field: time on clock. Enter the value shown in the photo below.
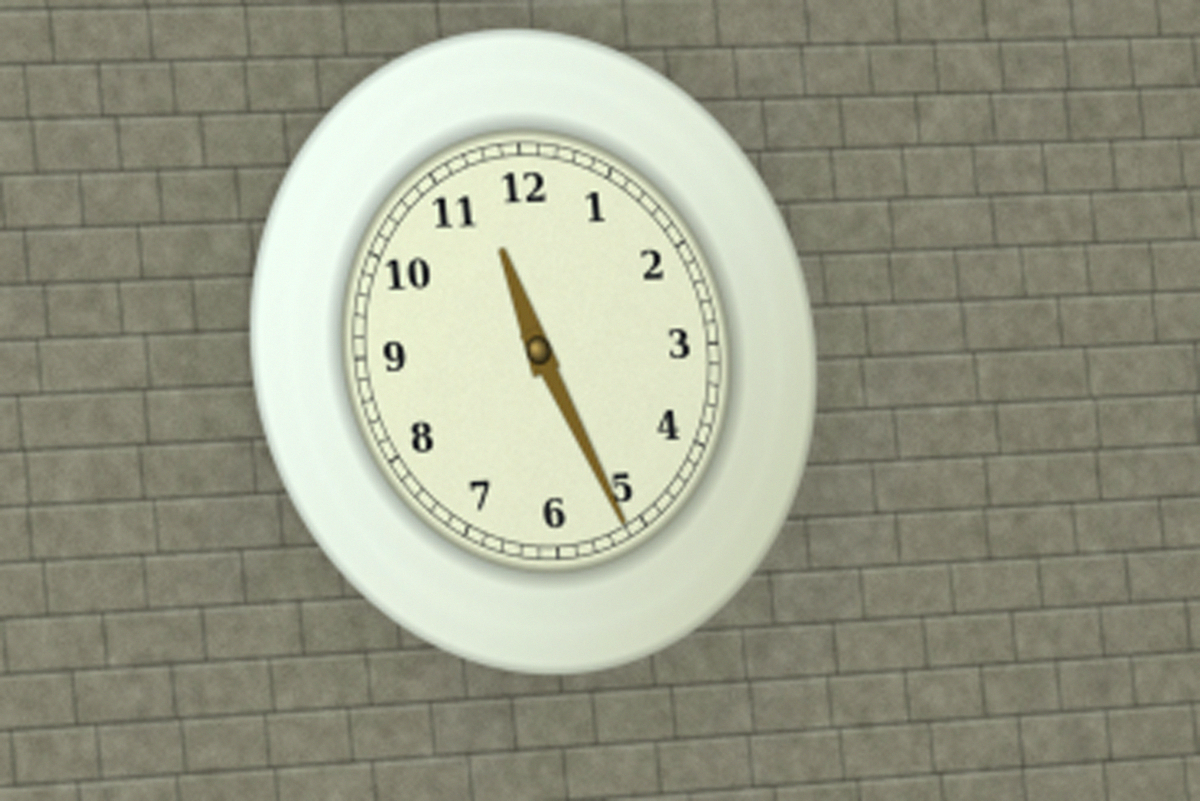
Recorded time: 11:26
